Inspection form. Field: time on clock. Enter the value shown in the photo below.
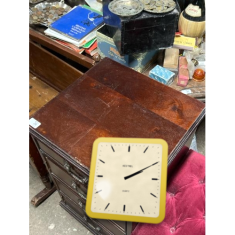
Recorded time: 2:10
